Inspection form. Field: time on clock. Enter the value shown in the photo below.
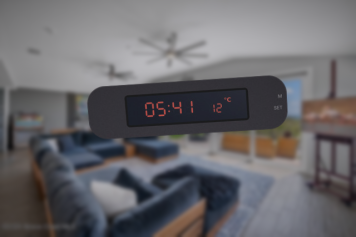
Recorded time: 5:41
